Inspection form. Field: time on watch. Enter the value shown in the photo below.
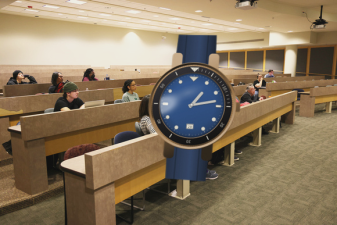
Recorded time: 1:13
